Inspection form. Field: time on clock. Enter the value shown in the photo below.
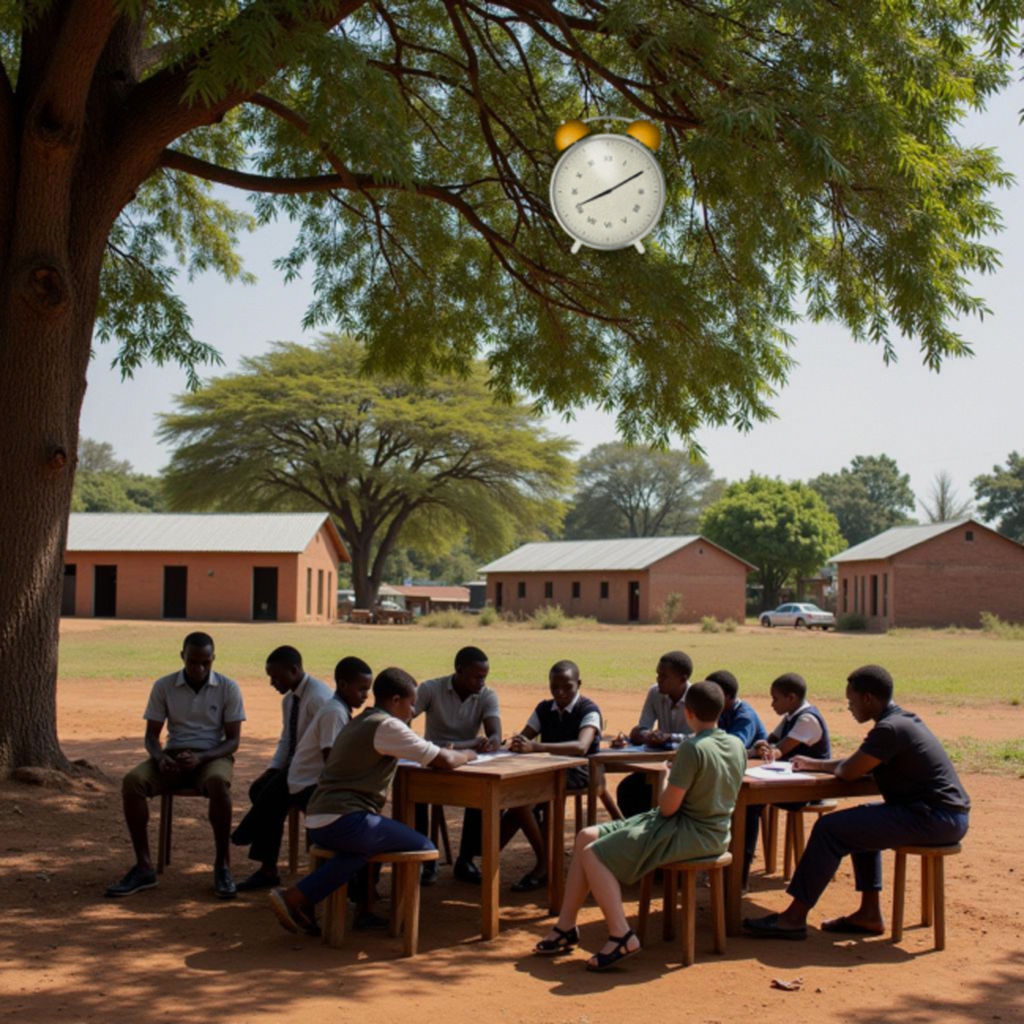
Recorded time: 8:10
